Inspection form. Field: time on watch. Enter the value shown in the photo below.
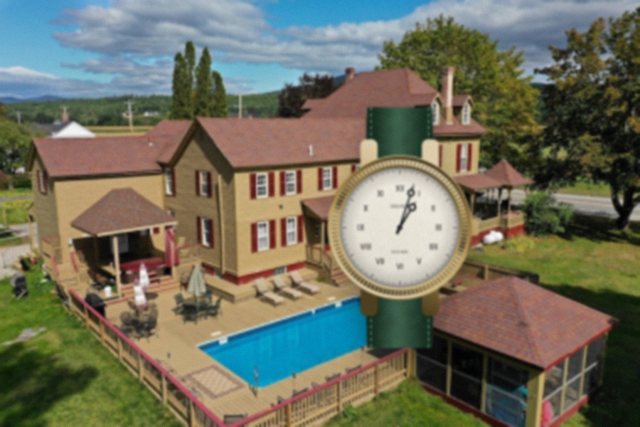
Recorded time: 1:03
